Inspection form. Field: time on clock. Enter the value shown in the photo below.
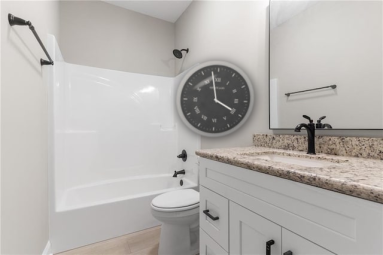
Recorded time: 3:58
